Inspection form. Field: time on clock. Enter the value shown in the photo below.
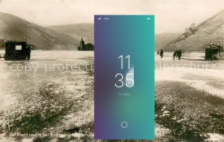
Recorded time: 11:35
